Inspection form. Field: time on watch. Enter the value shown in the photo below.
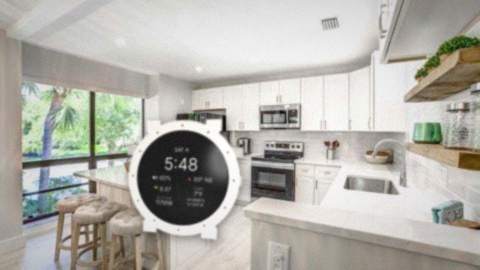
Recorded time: 5:48
